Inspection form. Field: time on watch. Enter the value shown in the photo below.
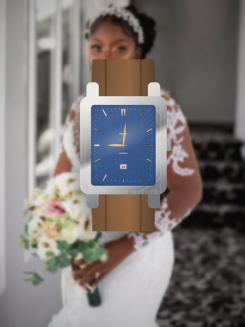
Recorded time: 9:01
